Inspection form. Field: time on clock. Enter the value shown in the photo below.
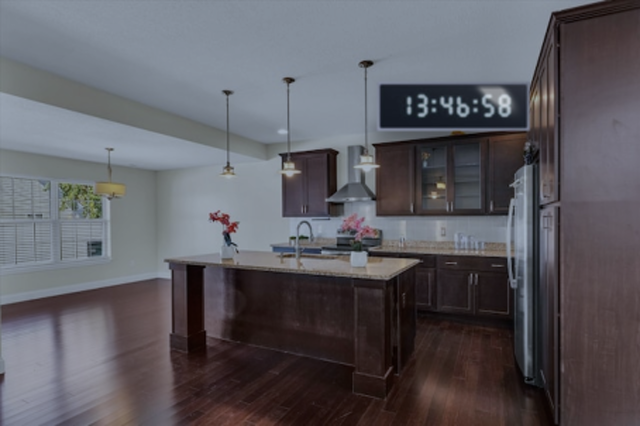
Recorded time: 13:46:58
